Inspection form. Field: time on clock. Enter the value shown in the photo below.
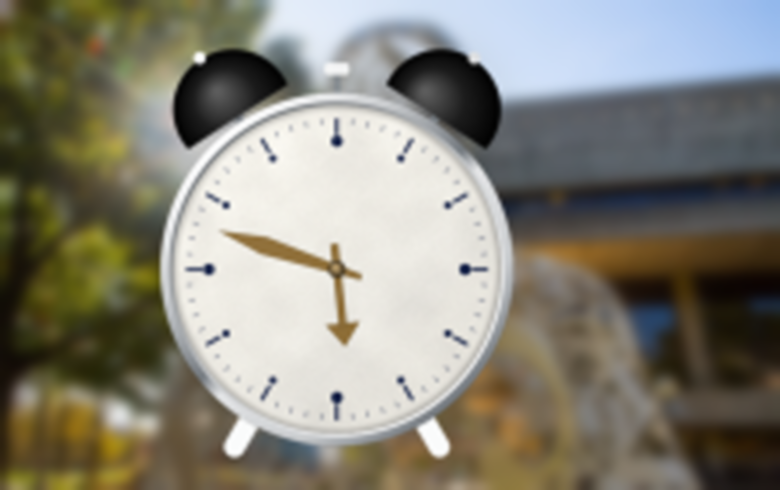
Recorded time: 5:48
